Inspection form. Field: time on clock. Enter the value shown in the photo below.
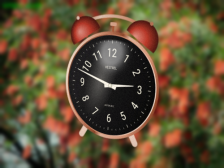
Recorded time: 2:48
